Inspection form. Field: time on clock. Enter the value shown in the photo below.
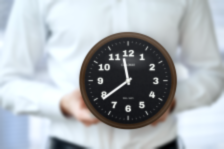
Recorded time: 11:39
